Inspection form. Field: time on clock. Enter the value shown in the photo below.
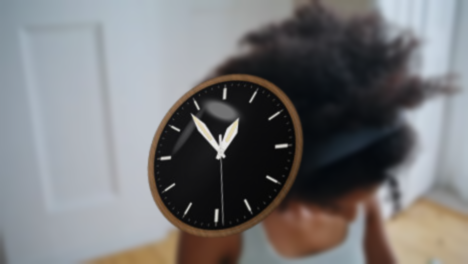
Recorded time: 12:53:29
